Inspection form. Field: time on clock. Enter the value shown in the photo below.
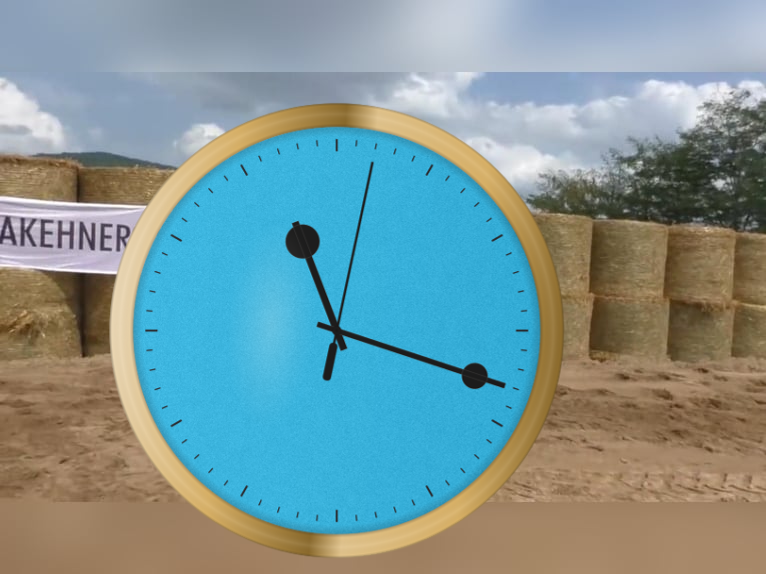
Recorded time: 11:18:02
